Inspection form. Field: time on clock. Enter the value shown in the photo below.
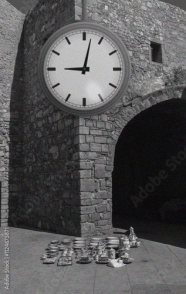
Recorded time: 9:02
